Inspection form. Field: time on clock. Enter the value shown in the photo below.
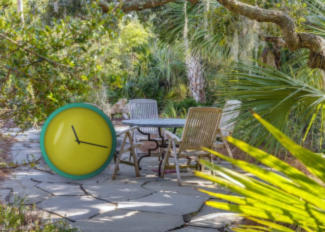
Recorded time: 11:17
